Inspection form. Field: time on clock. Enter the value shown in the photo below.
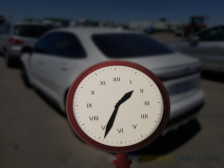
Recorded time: 1:34
